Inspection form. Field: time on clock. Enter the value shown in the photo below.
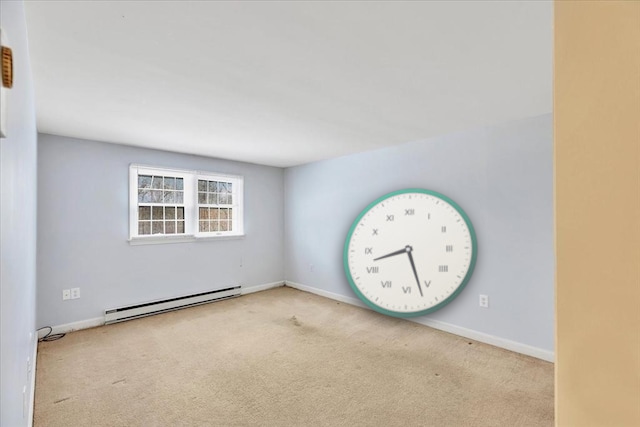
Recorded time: 8:27
